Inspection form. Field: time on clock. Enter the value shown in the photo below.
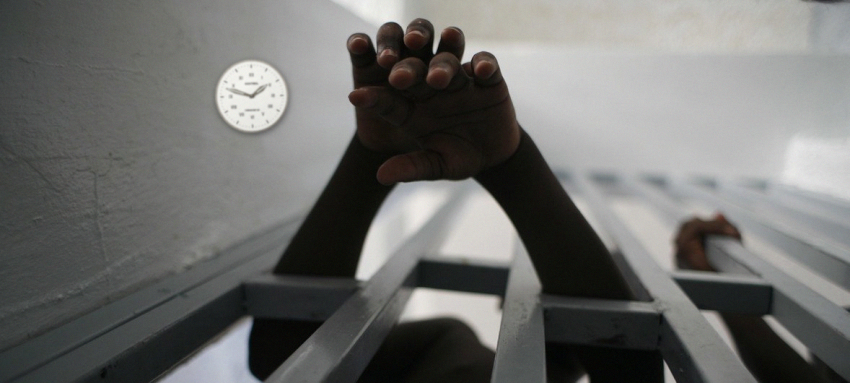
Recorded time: 1:48
